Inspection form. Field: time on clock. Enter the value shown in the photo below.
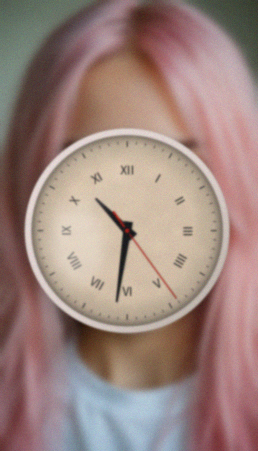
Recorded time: 10:31:24
